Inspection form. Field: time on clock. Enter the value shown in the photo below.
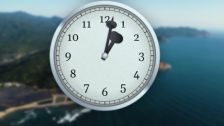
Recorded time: 1:02
